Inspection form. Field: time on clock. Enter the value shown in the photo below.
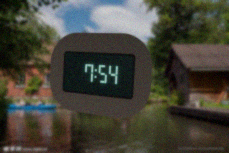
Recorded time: 7:54
